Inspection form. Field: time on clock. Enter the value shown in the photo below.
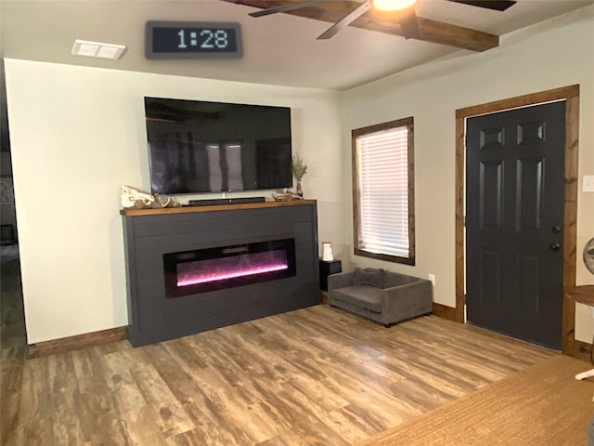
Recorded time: 1:28
